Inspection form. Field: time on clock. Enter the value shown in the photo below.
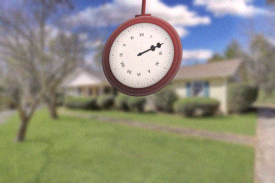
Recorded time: 2:11
